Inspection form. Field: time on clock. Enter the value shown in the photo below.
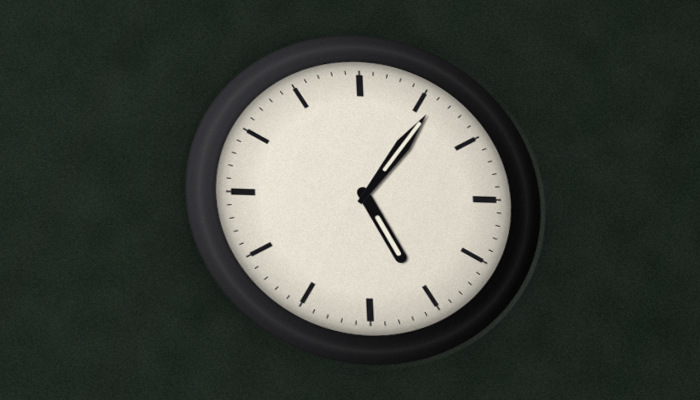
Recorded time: 5:06
